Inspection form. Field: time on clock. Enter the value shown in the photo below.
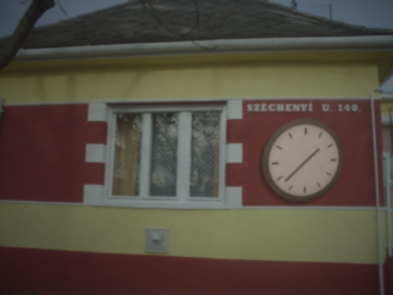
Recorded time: 1:38
